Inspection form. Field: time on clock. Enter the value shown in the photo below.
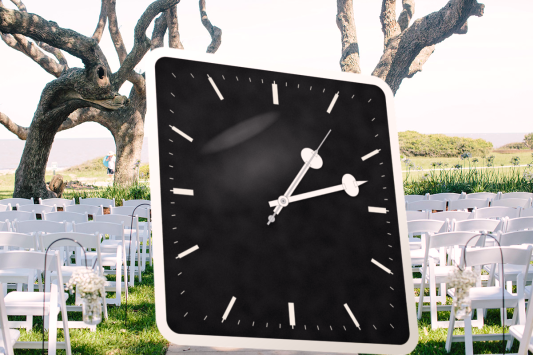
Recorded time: 1:12:06
